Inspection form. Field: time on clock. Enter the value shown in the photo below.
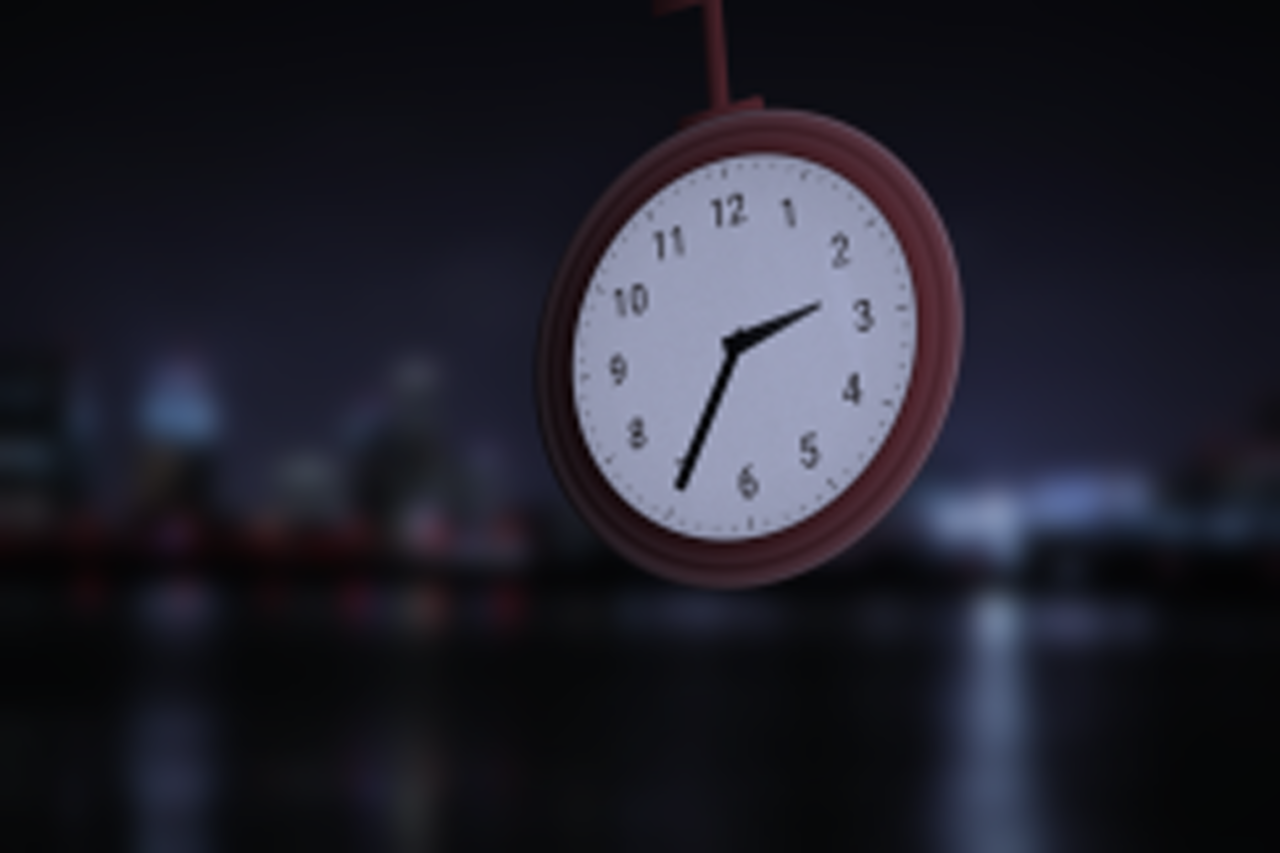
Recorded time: 2:35
